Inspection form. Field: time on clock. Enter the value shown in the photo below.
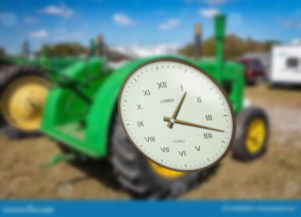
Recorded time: 1:18
